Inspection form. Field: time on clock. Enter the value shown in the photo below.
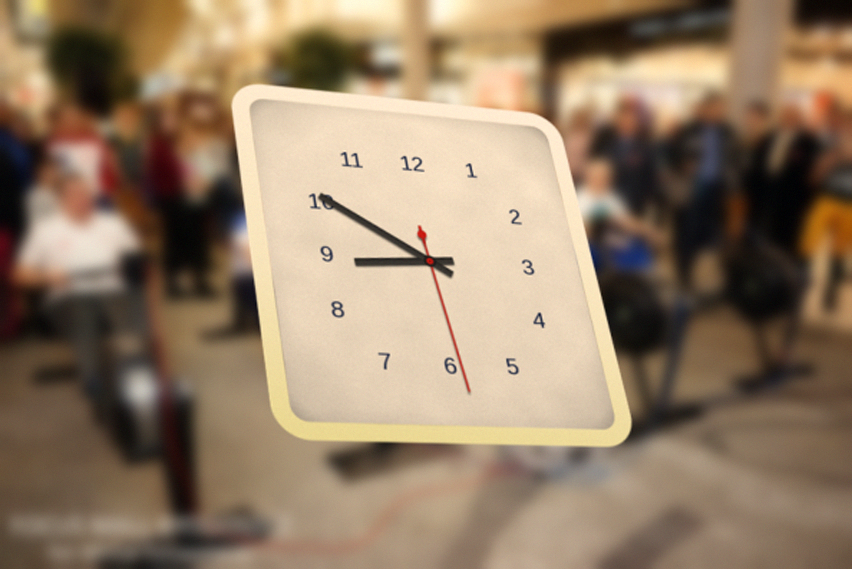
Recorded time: 8:50:29
